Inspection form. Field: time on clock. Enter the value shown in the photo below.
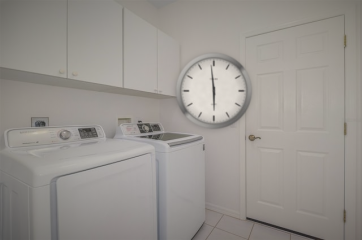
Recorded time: 5:59
